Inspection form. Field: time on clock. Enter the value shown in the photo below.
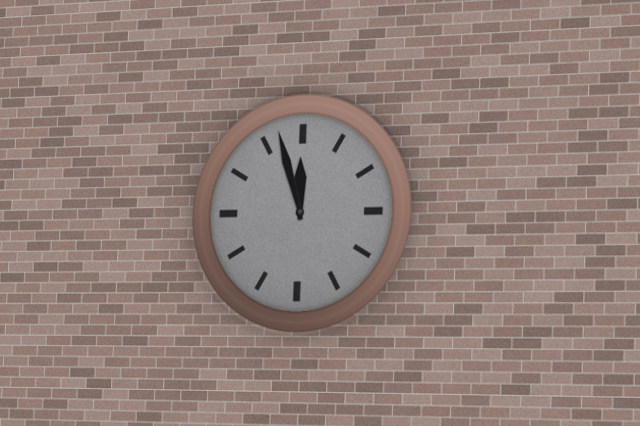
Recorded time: 11:57
